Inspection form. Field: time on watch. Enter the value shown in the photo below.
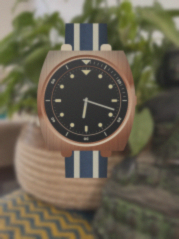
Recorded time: 6:18
